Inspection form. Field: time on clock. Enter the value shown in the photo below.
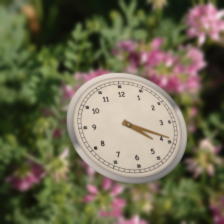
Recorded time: 4:19
